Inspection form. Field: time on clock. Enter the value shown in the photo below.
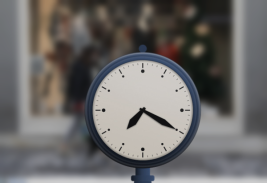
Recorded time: 7:20
